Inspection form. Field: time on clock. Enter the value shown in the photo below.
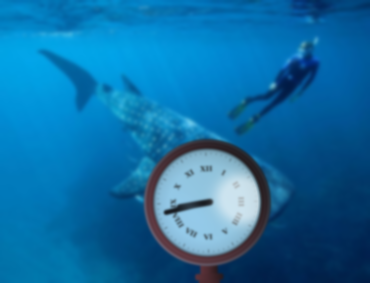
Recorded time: 8:43
